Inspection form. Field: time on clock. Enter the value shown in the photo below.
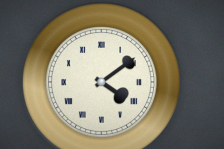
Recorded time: 4:09
